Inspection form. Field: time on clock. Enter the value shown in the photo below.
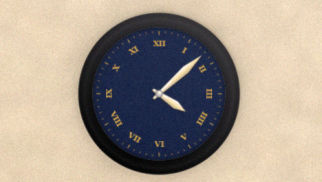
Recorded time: 4:08
